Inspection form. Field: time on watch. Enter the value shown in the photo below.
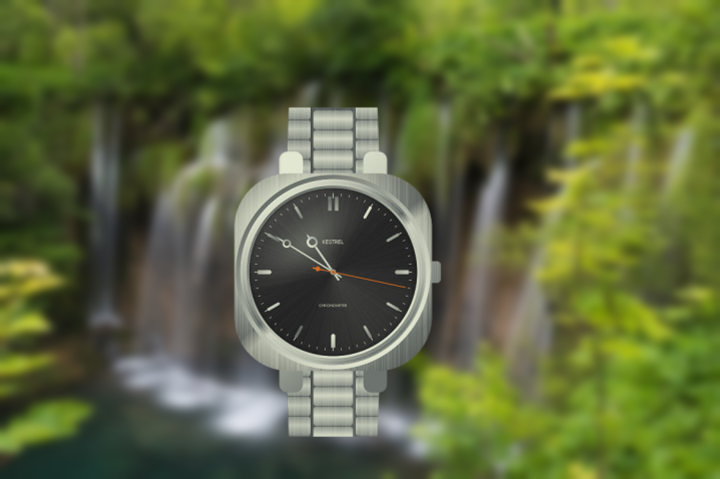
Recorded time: 10:50:17
